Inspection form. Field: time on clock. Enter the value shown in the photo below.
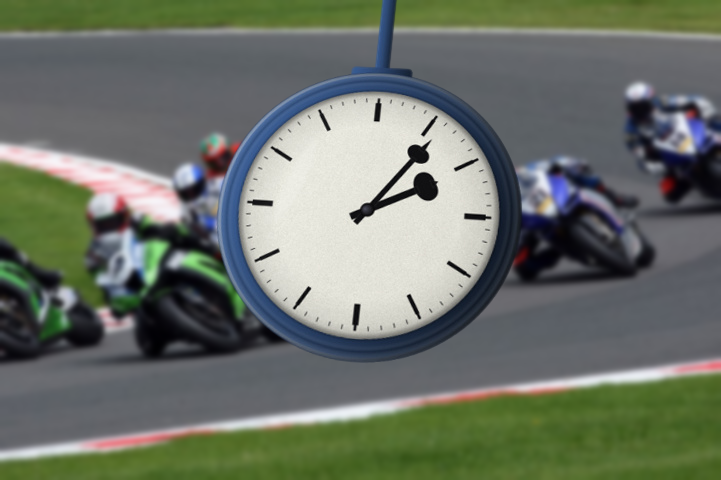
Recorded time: 2:06
